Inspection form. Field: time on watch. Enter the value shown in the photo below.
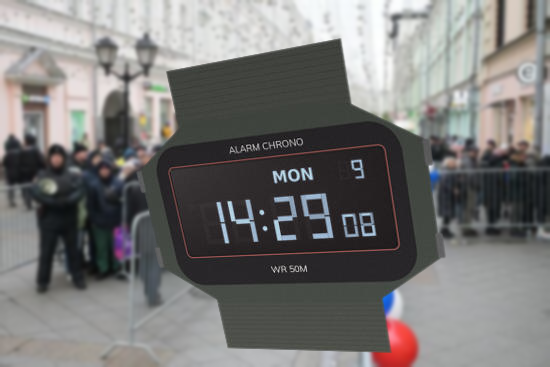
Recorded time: 14:29:08
